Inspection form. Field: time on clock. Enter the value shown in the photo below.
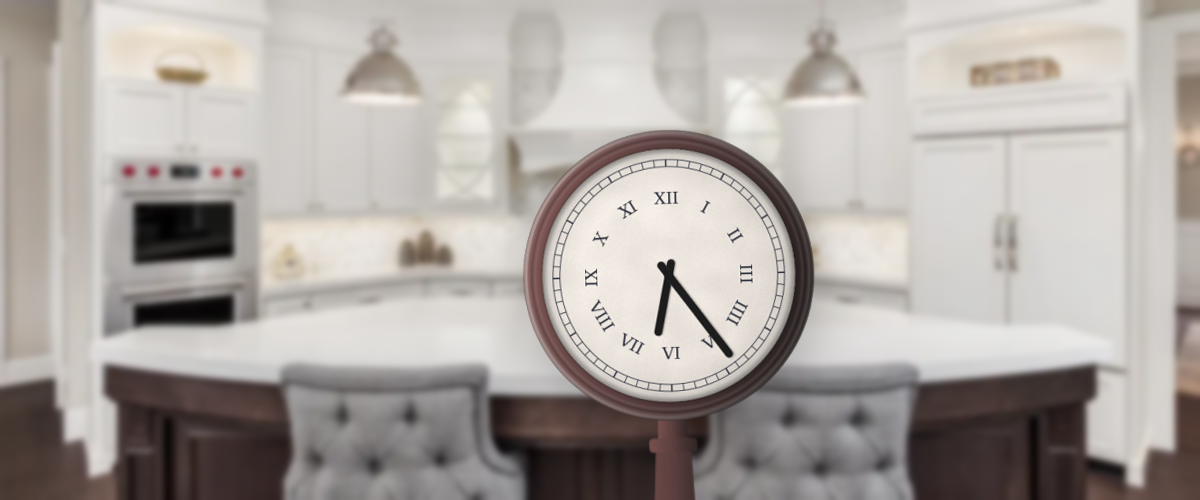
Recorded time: 6:24
